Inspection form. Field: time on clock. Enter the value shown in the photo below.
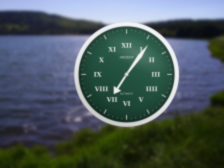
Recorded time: 7:06
